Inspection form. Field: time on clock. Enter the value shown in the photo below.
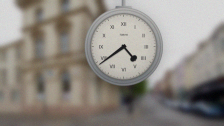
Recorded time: 4:39
